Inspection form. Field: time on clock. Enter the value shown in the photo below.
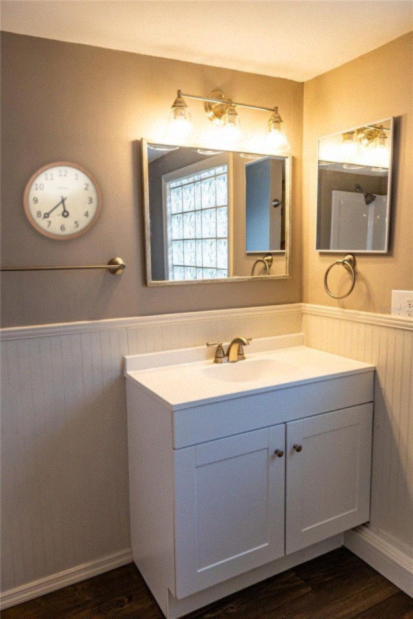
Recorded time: 5:38
